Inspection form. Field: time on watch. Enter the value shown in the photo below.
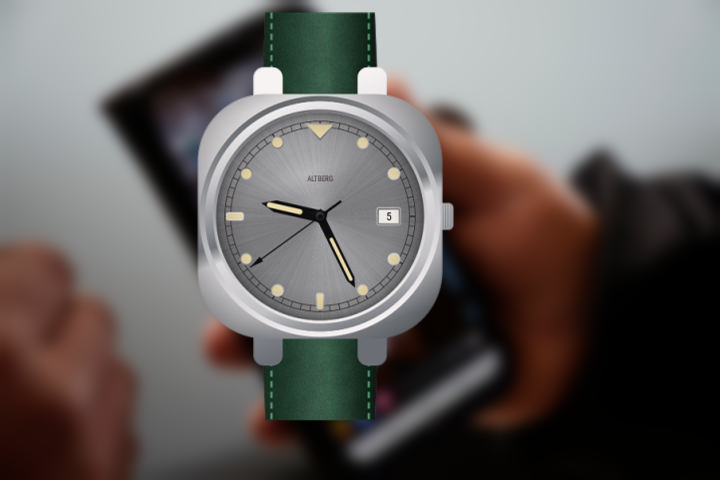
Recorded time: 9:25:39
